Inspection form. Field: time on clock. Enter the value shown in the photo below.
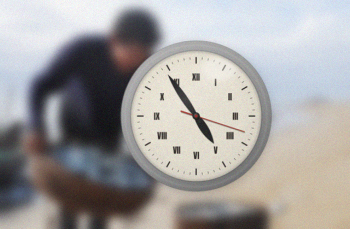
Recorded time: 4:54:18
